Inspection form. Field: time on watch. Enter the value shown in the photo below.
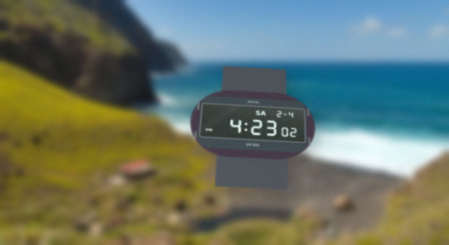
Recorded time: 4:23:02
